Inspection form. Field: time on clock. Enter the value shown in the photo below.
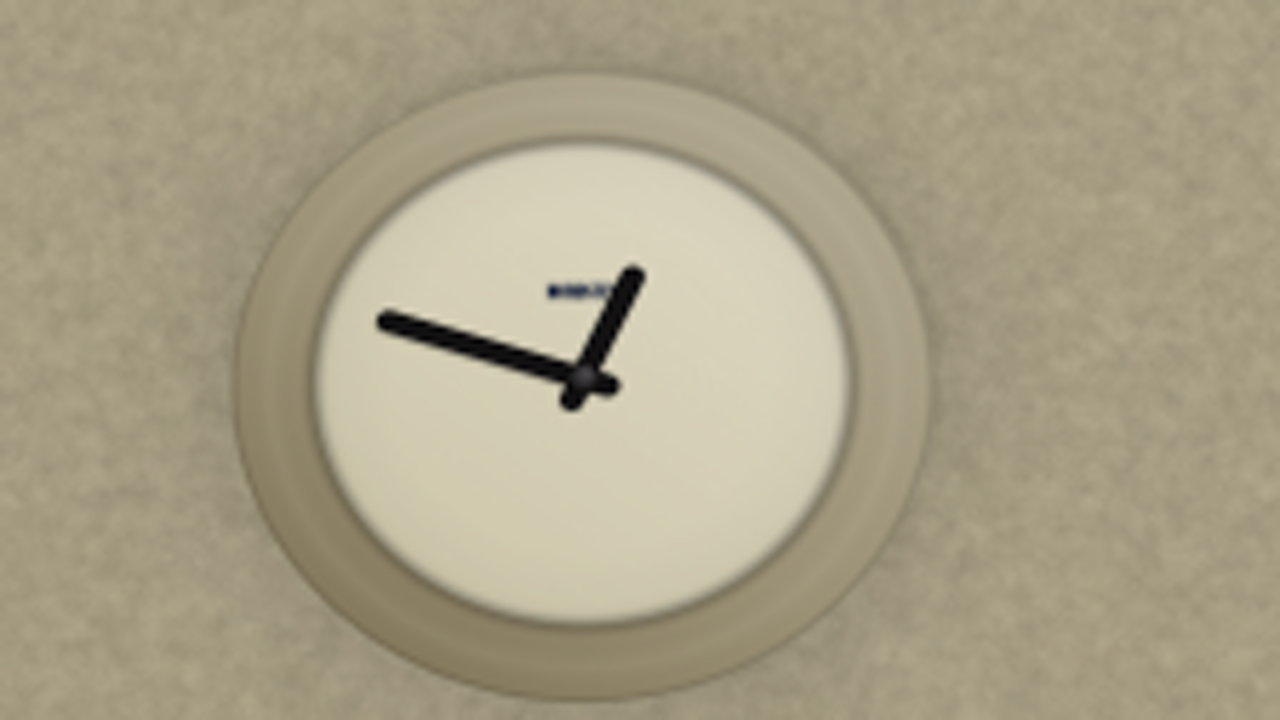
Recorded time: 12:48
